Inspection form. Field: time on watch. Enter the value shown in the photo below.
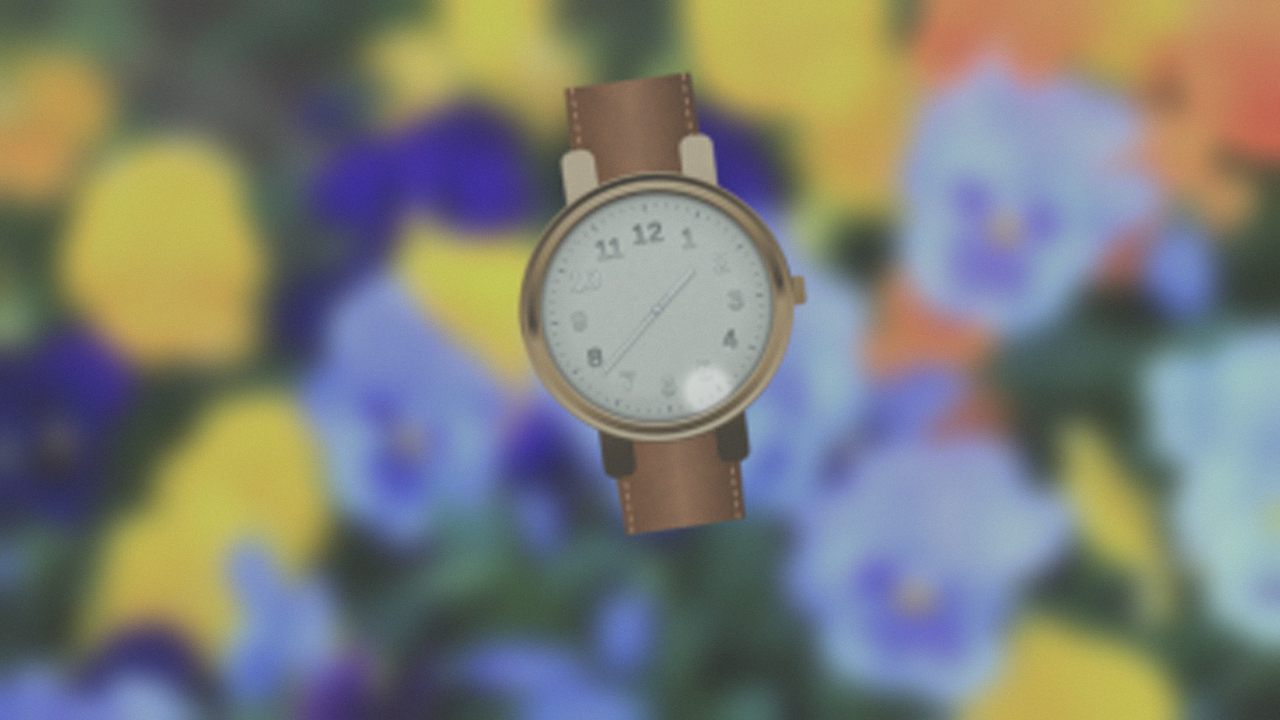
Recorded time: 1:38
